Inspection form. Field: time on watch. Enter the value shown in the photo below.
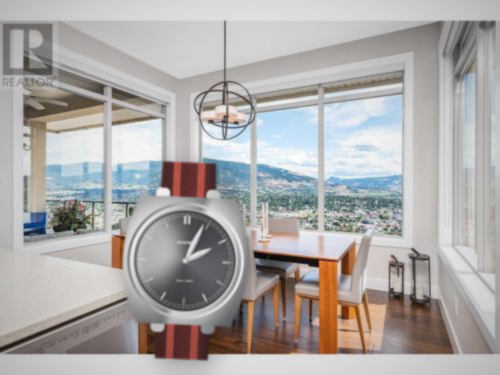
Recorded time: 2:04
